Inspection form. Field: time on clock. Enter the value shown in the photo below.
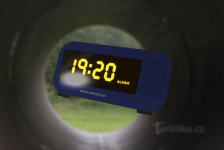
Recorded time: 19:20
